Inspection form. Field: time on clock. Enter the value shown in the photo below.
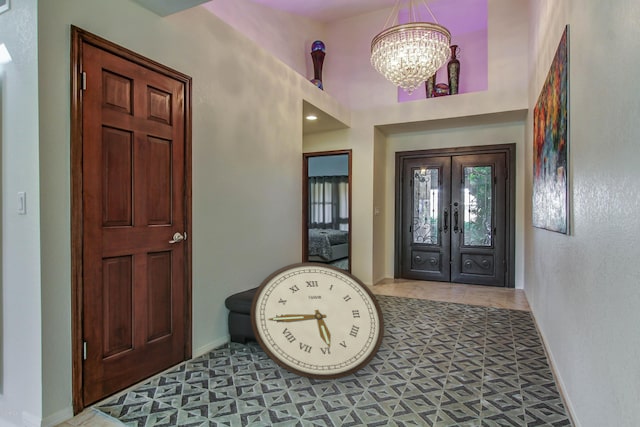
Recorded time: 5:45
